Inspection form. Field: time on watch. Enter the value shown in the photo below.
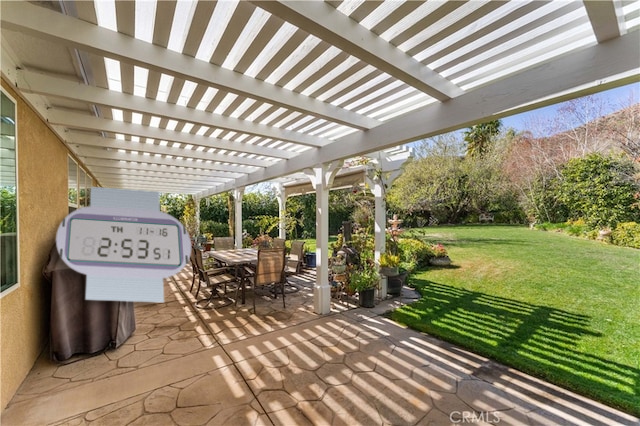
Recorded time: 2:53:51
